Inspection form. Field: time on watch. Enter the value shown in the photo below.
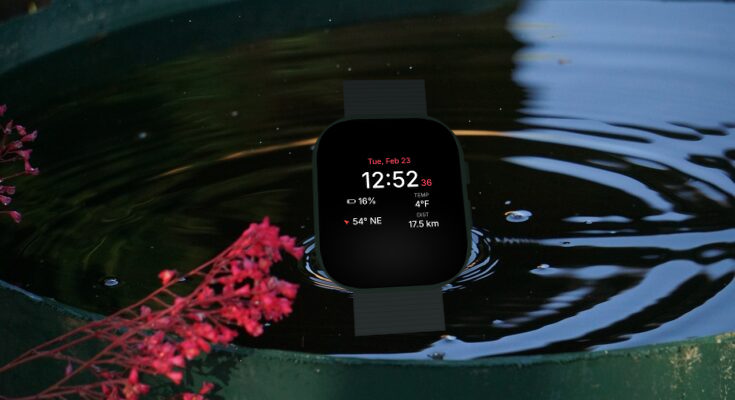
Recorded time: 12:52:36
